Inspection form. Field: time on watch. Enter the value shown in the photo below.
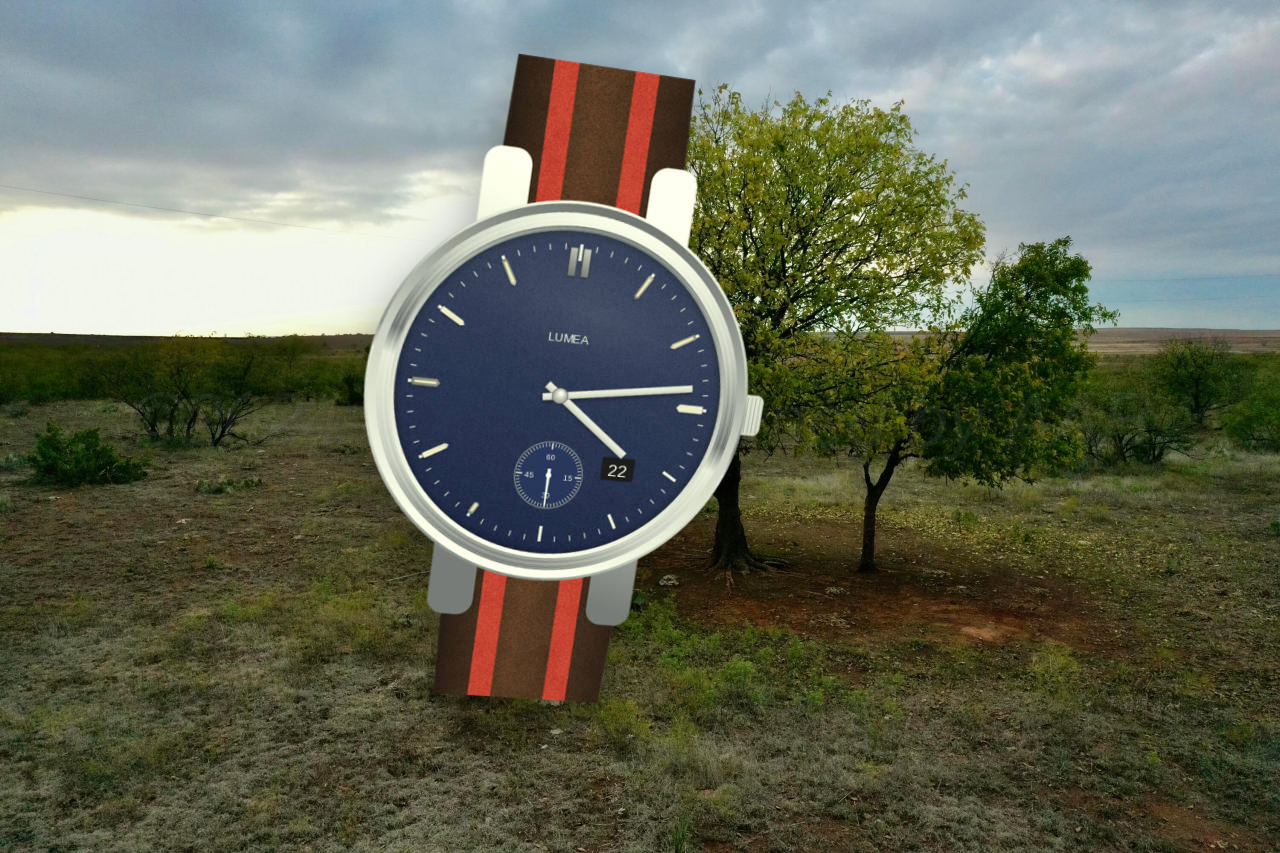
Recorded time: 4:13:30
